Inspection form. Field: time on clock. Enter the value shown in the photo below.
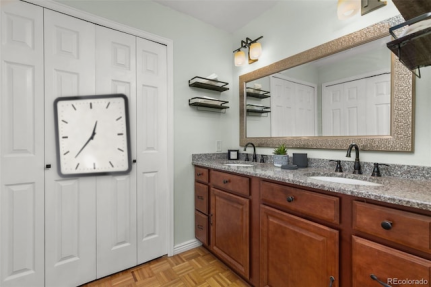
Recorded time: 12:37
